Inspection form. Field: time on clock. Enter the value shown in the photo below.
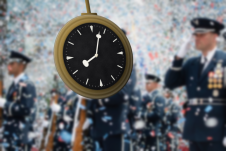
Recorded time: 8:03
